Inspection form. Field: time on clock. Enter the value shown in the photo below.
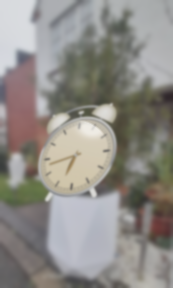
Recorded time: 6:43
